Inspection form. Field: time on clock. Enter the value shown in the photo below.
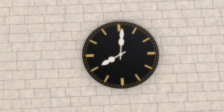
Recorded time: 8:01
